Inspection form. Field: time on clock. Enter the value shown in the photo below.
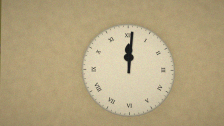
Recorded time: 12:01
